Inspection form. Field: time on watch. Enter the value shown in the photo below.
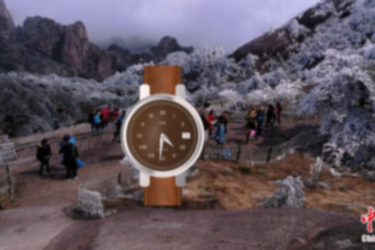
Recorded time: 4:31
